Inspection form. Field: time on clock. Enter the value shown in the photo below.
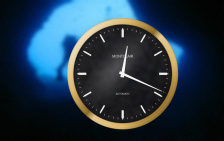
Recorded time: 12:19
